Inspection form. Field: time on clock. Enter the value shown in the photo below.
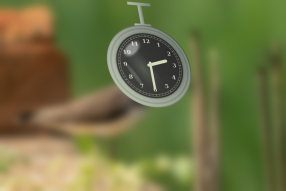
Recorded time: 2:30
